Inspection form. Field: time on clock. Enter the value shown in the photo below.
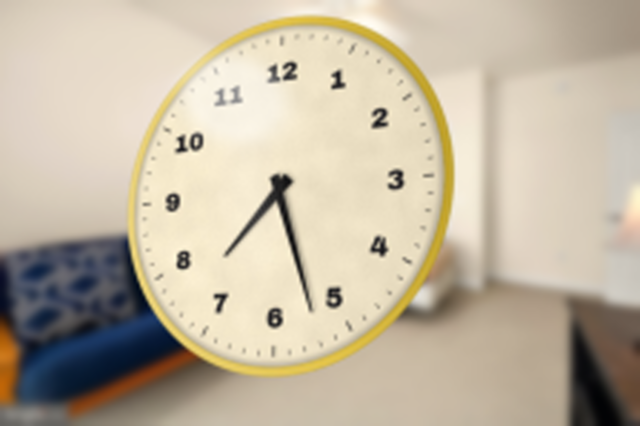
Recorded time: 7:27
